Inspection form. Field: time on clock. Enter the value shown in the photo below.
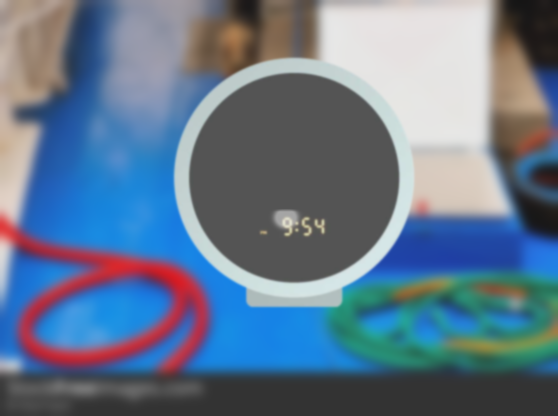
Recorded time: 9:54
